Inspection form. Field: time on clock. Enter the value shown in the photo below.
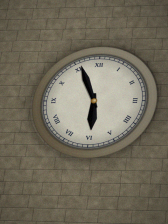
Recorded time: 5:56
